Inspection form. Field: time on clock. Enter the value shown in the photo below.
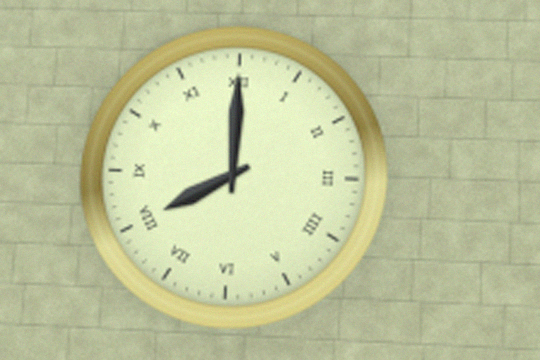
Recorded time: 8:00
